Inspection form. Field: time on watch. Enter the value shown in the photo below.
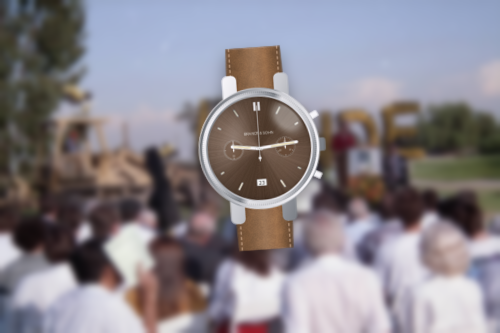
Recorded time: 9:14
